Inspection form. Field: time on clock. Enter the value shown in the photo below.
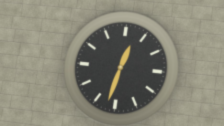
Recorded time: 12:32
